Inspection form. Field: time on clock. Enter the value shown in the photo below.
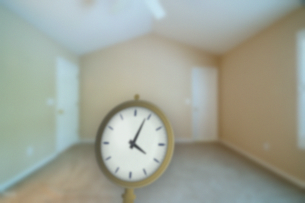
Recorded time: 4:04
